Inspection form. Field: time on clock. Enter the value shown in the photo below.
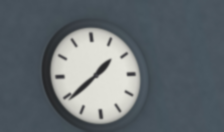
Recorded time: 1:39
